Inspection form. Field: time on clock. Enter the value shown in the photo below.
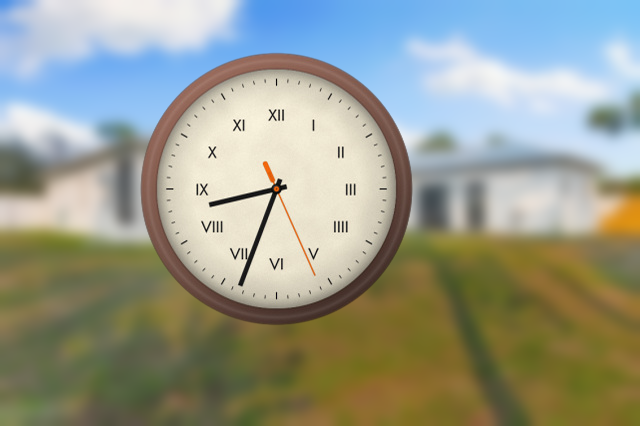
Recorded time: 8:33:26
